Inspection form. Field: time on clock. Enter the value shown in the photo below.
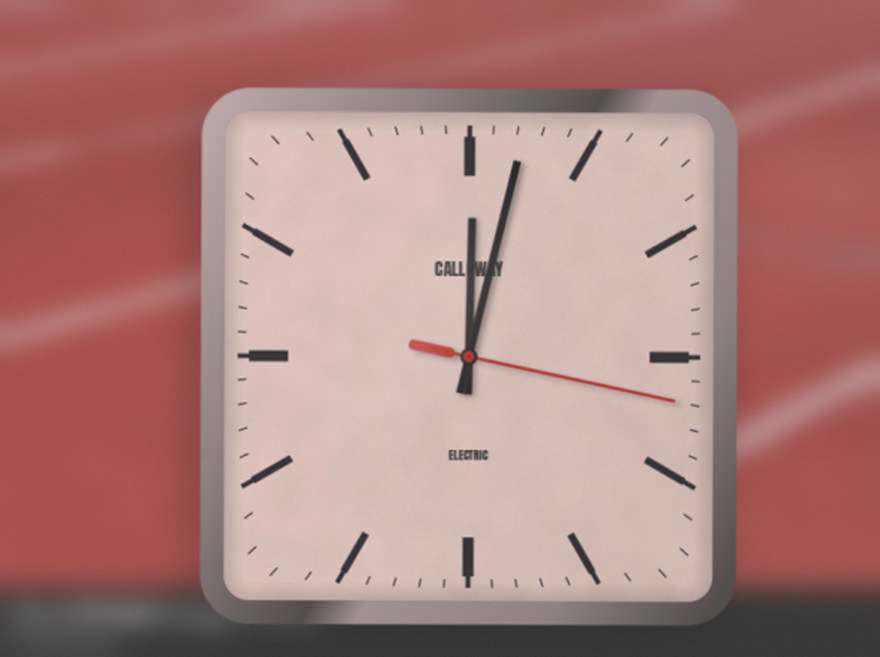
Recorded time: 12:02:17
